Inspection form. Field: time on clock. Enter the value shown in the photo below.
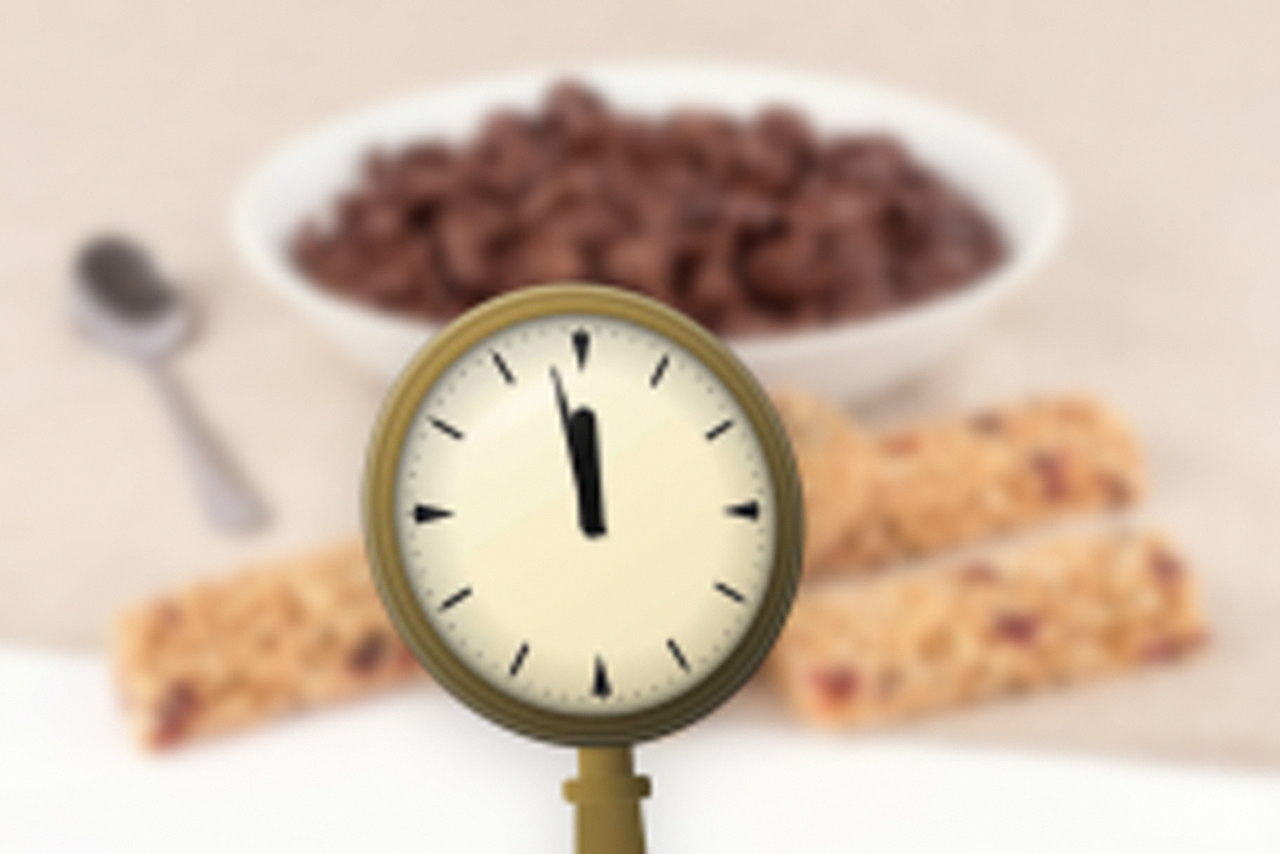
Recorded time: 11:58
